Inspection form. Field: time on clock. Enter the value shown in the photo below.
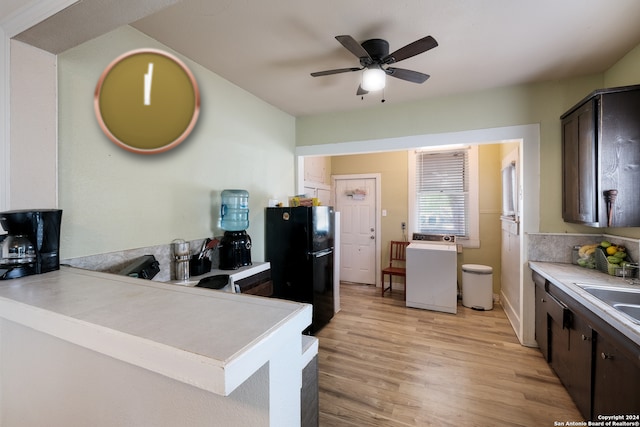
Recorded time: 12:01
